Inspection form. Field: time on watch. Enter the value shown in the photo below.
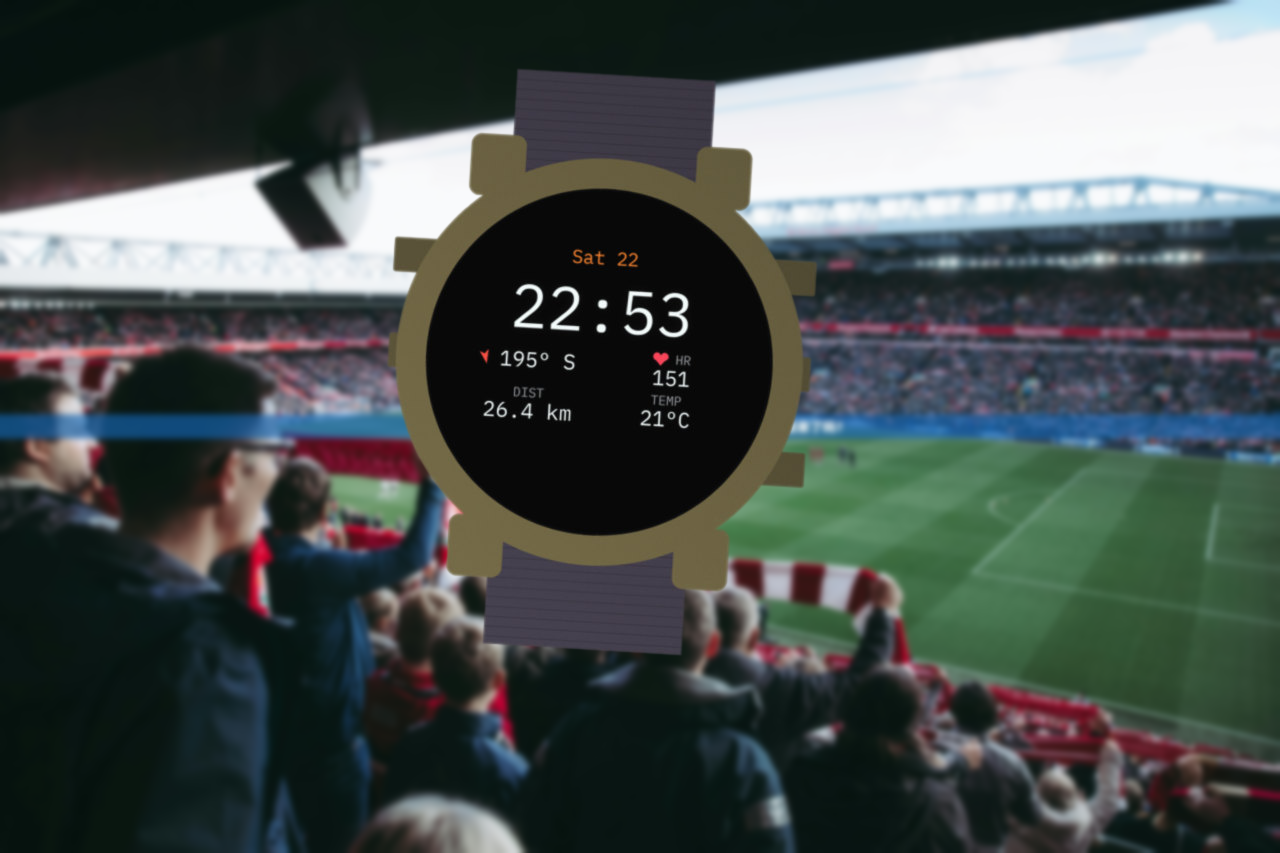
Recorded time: 22:53
